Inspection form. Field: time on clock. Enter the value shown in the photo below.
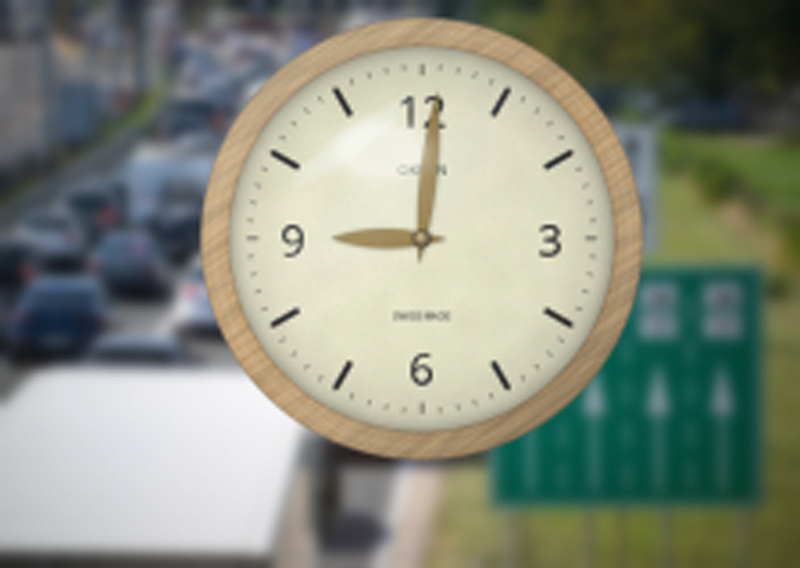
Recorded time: 9:01
